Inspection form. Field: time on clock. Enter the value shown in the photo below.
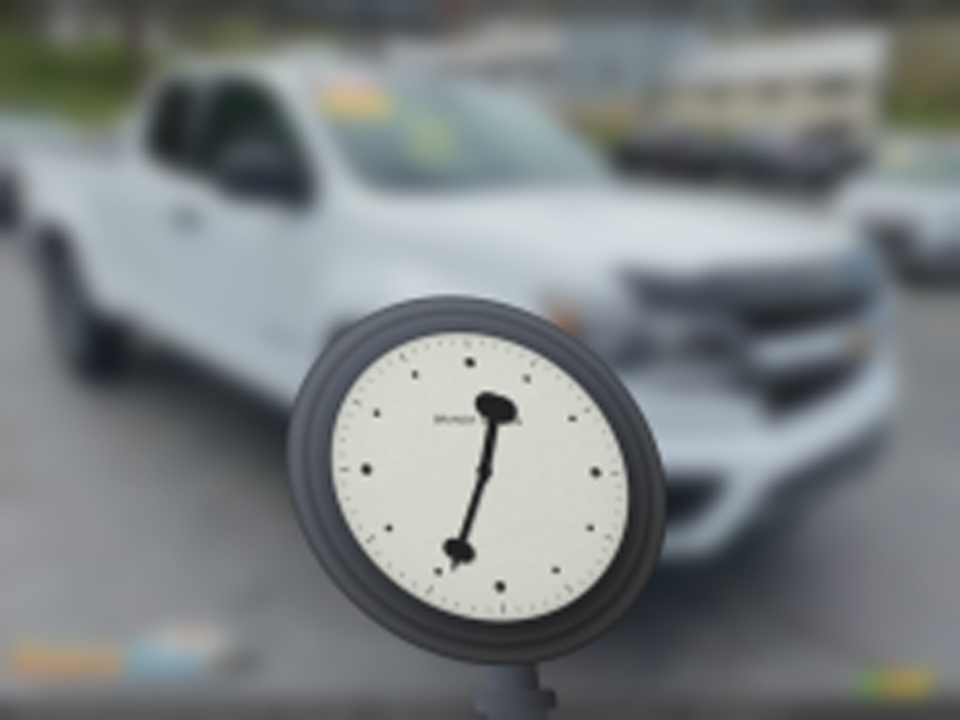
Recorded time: 12:34
